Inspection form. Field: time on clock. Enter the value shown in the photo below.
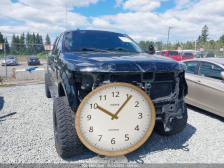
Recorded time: 10:06
